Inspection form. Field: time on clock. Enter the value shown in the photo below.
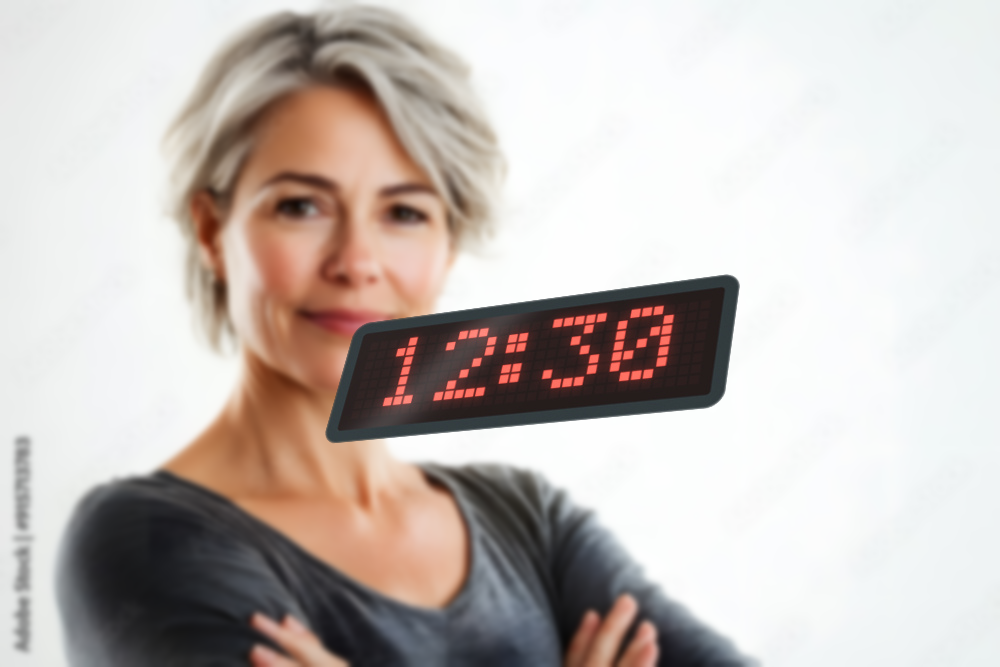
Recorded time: 12:30
